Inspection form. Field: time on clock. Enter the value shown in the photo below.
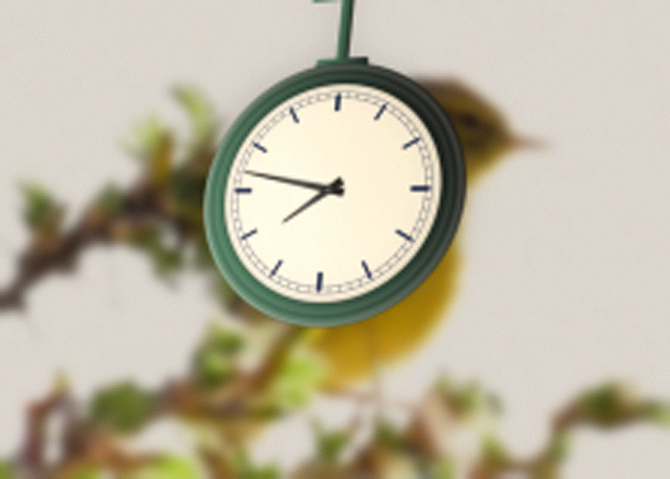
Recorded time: 7:47
